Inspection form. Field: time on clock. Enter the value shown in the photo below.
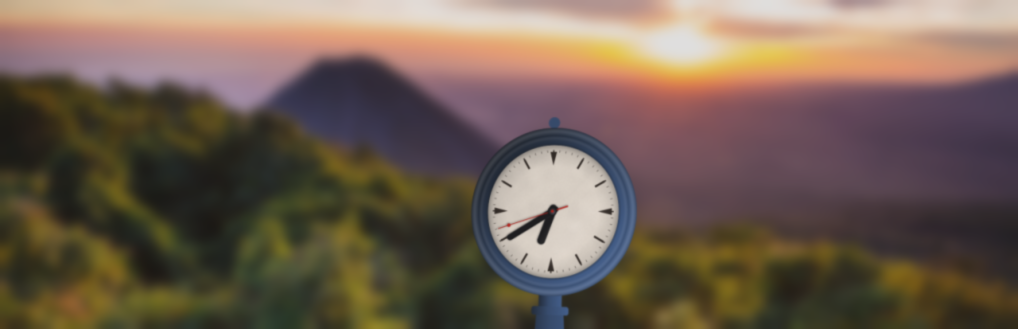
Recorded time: 6:39:42
